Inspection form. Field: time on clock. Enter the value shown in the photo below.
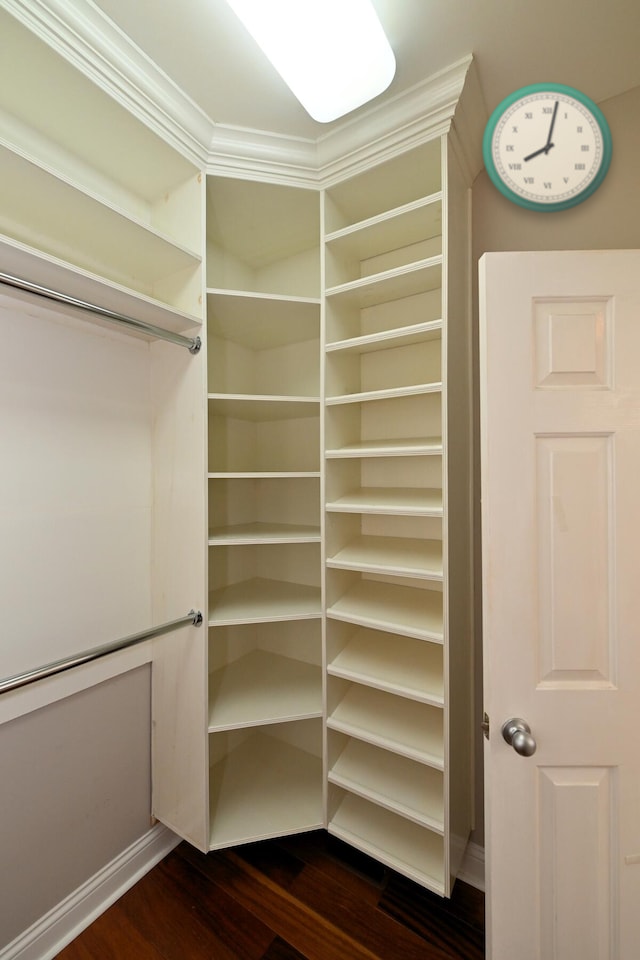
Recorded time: 8:02
